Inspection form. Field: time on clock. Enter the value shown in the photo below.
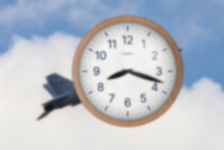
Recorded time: 8:18
